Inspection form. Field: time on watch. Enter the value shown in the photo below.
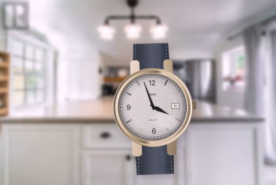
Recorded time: 3:57
